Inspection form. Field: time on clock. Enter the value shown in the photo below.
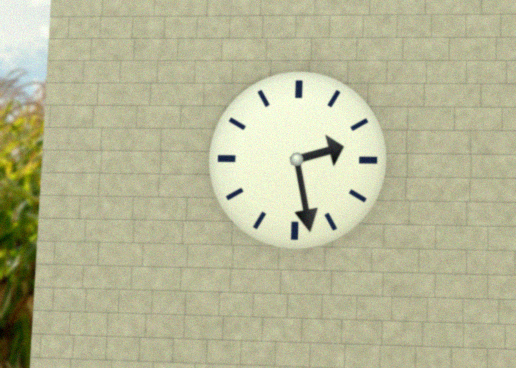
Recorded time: 2:28
